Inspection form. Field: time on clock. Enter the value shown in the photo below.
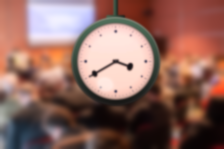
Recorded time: 3:40
